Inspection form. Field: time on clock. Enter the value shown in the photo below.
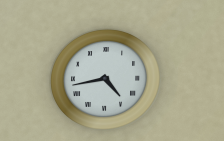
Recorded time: 4:43
